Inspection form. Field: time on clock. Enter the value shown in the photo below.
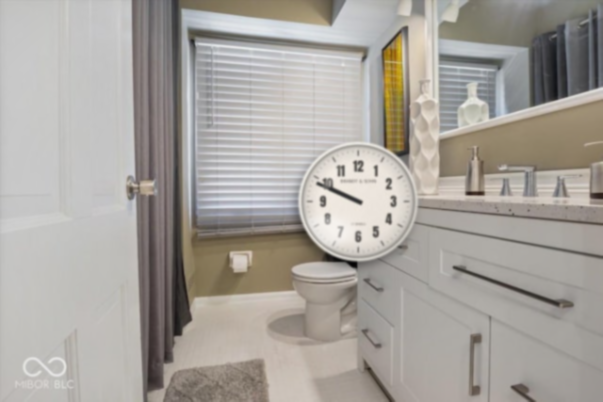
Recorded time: 9:49
